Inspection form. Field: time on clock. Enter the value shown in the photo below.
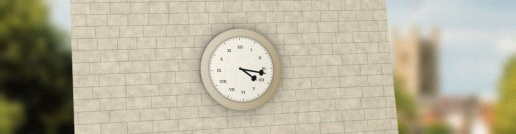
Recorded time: 4:17
